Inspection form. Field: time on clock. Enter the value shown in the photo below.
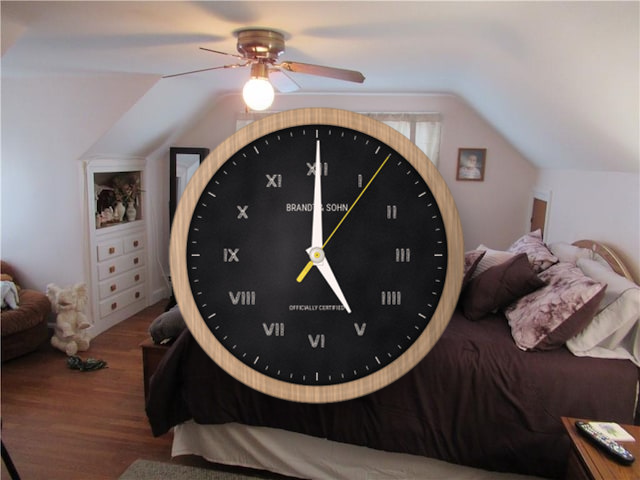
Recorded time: 5:00:06
